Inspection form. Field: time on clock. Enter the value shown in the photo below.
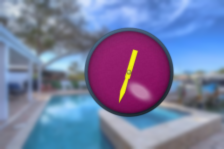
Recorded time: 12:33
